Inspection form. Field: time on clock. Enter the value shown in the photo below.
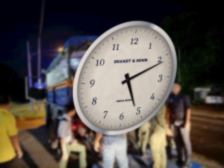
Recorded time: 5:11
